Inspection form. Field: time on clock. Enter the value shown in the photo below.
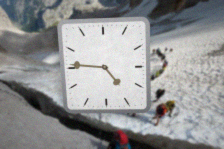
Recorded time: 4:46
